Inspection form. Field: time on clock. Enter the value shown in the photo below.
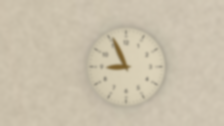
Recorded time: 8:56
